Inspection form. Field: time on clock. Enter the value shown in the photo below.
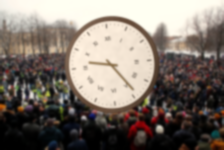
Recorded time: 9:24
